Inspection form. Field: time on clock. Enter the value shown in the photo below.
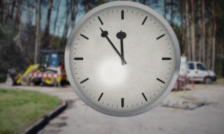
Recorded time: 11:54
